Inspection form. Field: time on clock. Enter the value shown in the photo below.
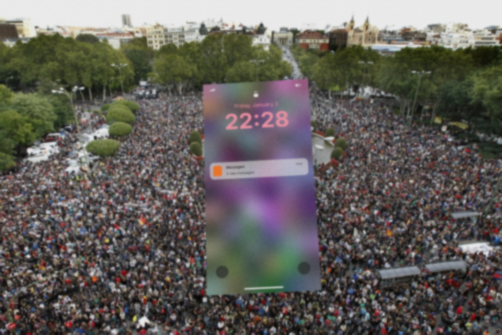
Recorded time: 22:28
